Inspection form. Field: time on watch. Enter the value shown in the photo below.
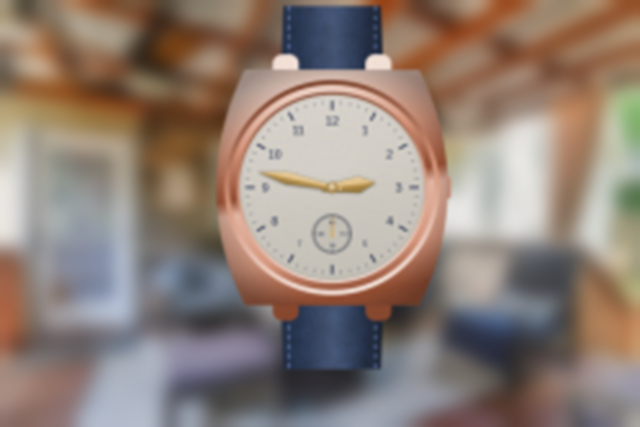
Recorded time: 2:47
